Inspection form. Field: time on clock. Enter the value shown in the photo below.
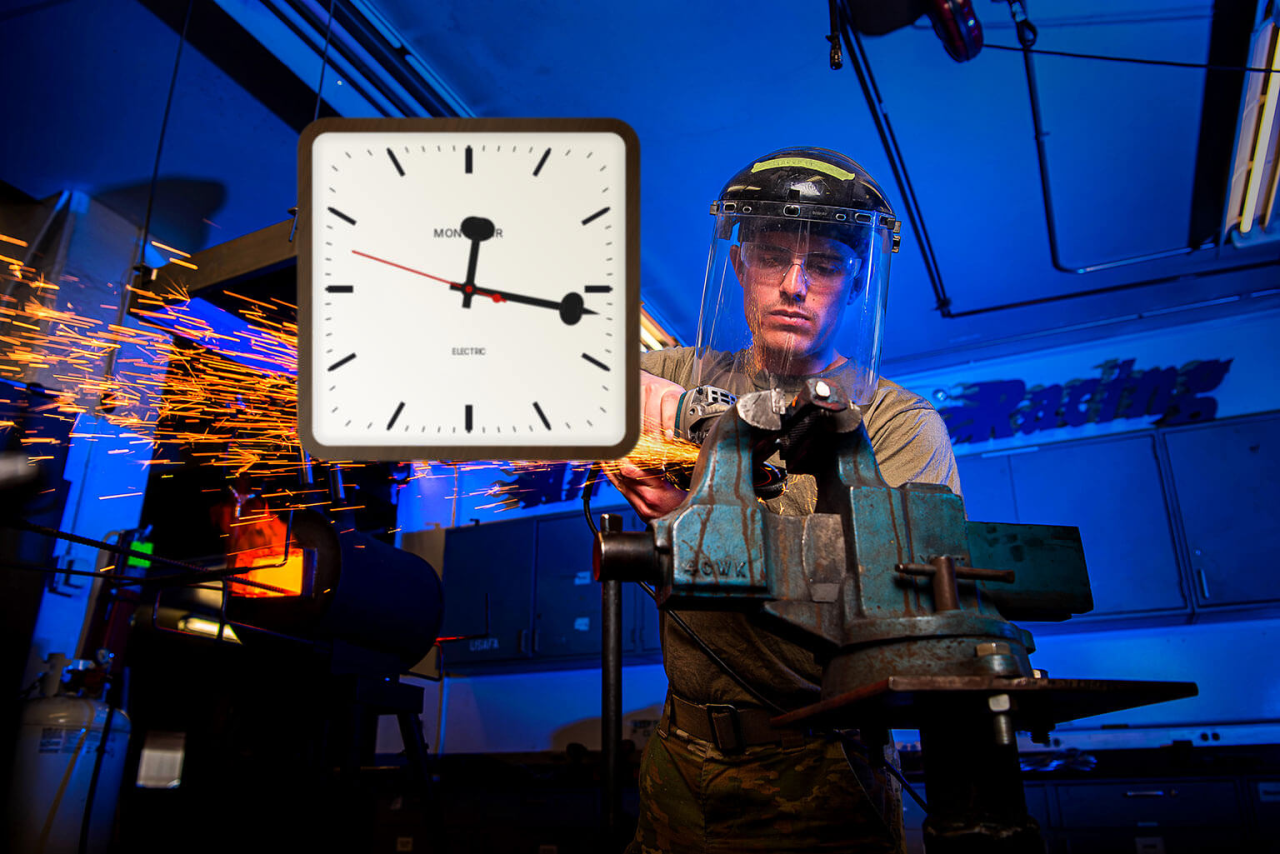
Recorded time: 12:16:48
